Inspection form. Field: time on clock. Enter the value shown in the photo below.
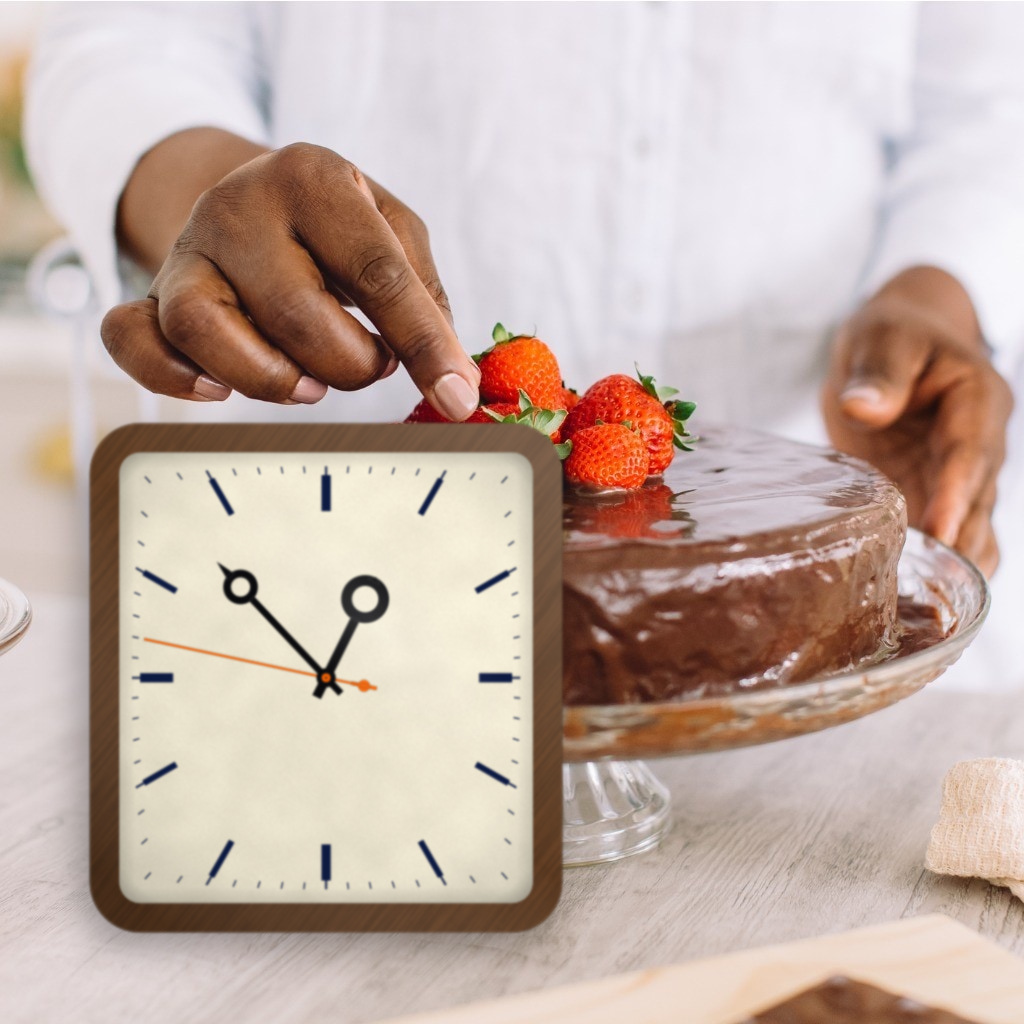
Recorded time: 12:52:47
